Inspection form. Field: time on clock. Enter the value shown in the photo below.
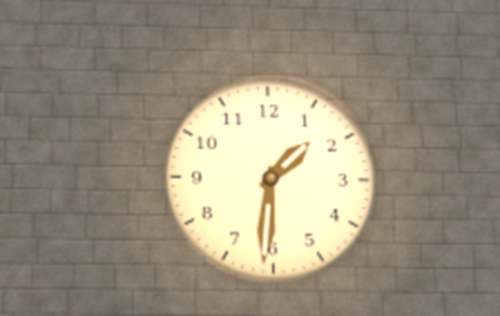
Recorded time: 1:31
